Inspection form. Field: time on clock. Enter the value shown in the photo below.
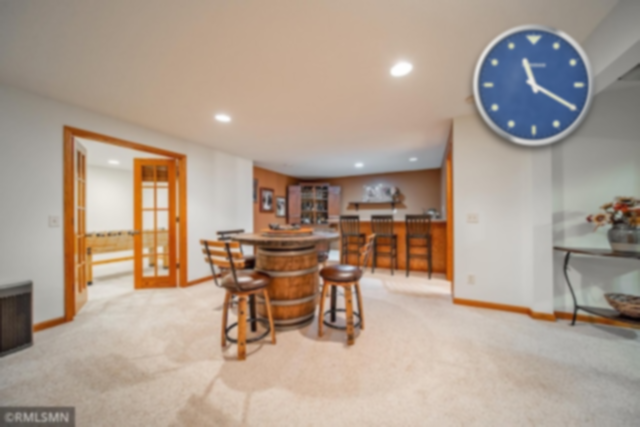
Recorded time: 11:20
